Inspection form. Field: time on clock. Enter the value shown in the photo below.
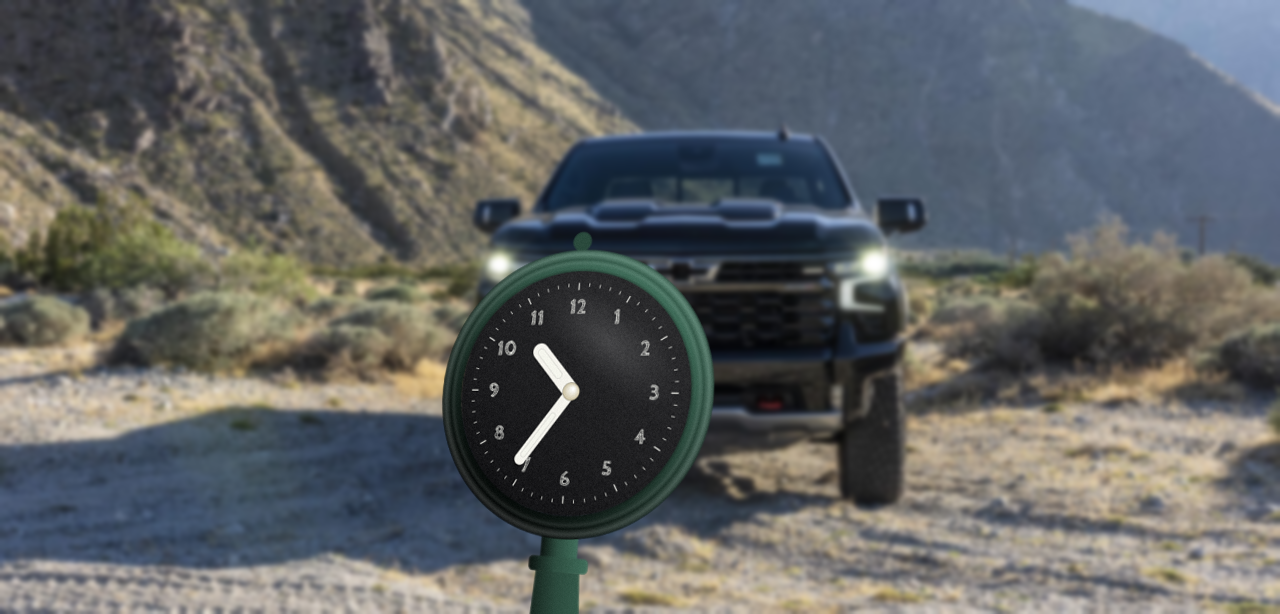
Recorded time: 10:36
